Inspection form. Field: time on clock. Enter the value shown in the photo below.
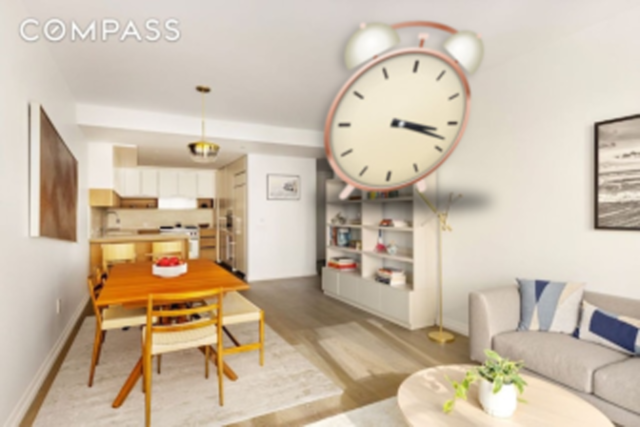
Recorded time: 3:18
